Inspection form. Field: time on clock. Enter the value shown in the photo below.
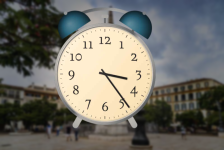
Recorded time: 3:24
